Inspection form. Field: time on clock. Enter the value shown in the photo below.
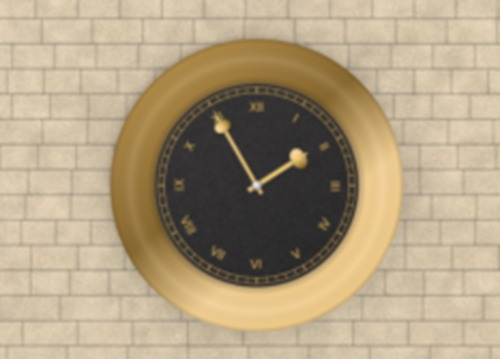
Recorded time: 1:55
